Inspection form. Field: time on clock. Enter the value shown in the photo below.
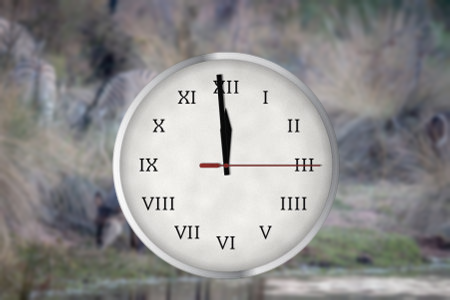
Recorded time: 11:59:15
